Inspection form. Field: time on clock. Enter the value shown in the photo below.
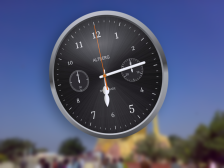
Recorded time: 6:14
